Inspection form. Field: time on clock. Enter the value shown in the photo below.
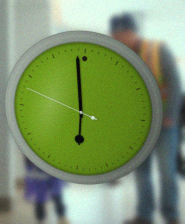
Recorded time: 5:58:48
